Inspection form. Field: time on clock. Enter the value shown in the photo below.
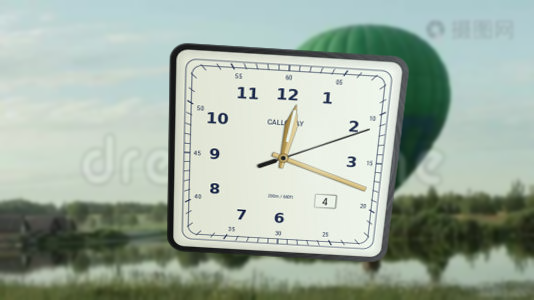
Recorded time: 12:18:11
